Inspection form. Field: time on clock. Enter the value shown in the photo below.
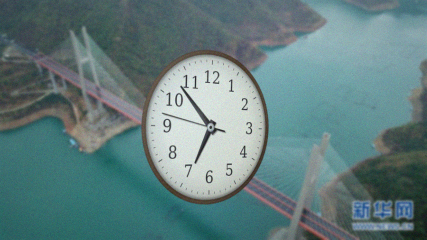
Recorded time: 6:52:47
